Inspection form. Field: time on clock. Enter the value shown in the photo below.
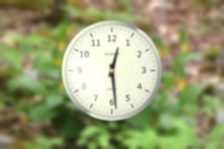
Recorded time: 12:29
